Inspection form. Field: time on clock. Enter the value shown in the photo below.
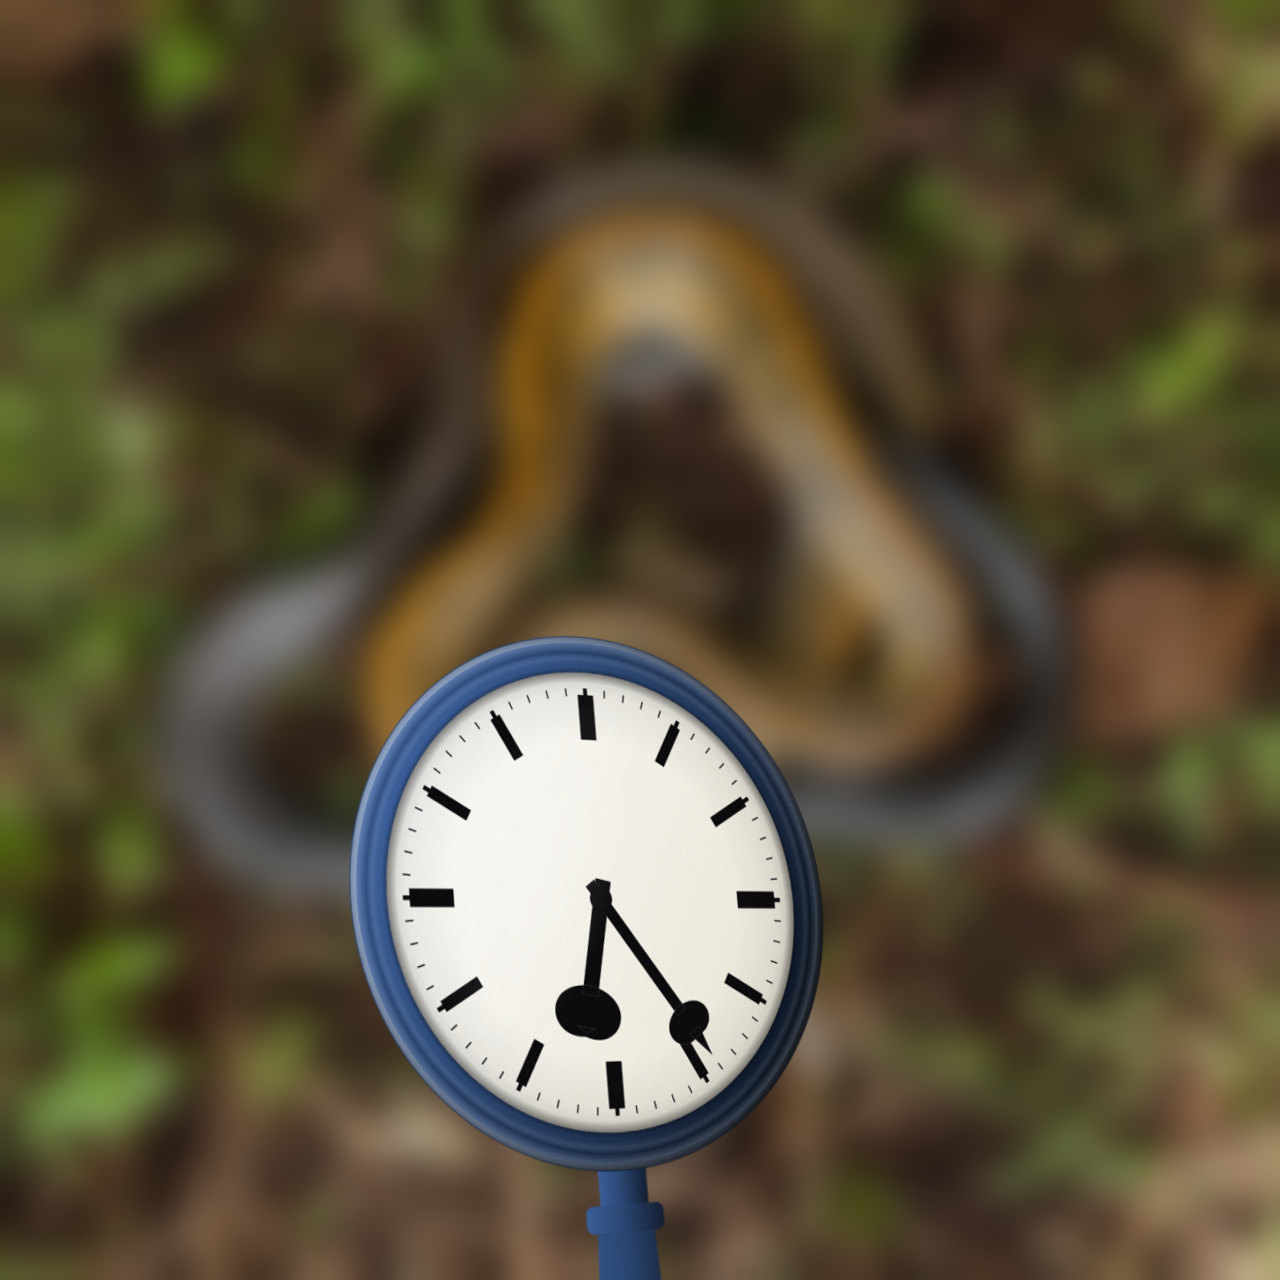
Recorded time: 6:24
